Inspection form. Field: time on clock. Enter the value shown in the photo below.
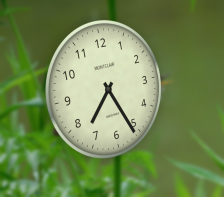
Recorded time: 7:26
